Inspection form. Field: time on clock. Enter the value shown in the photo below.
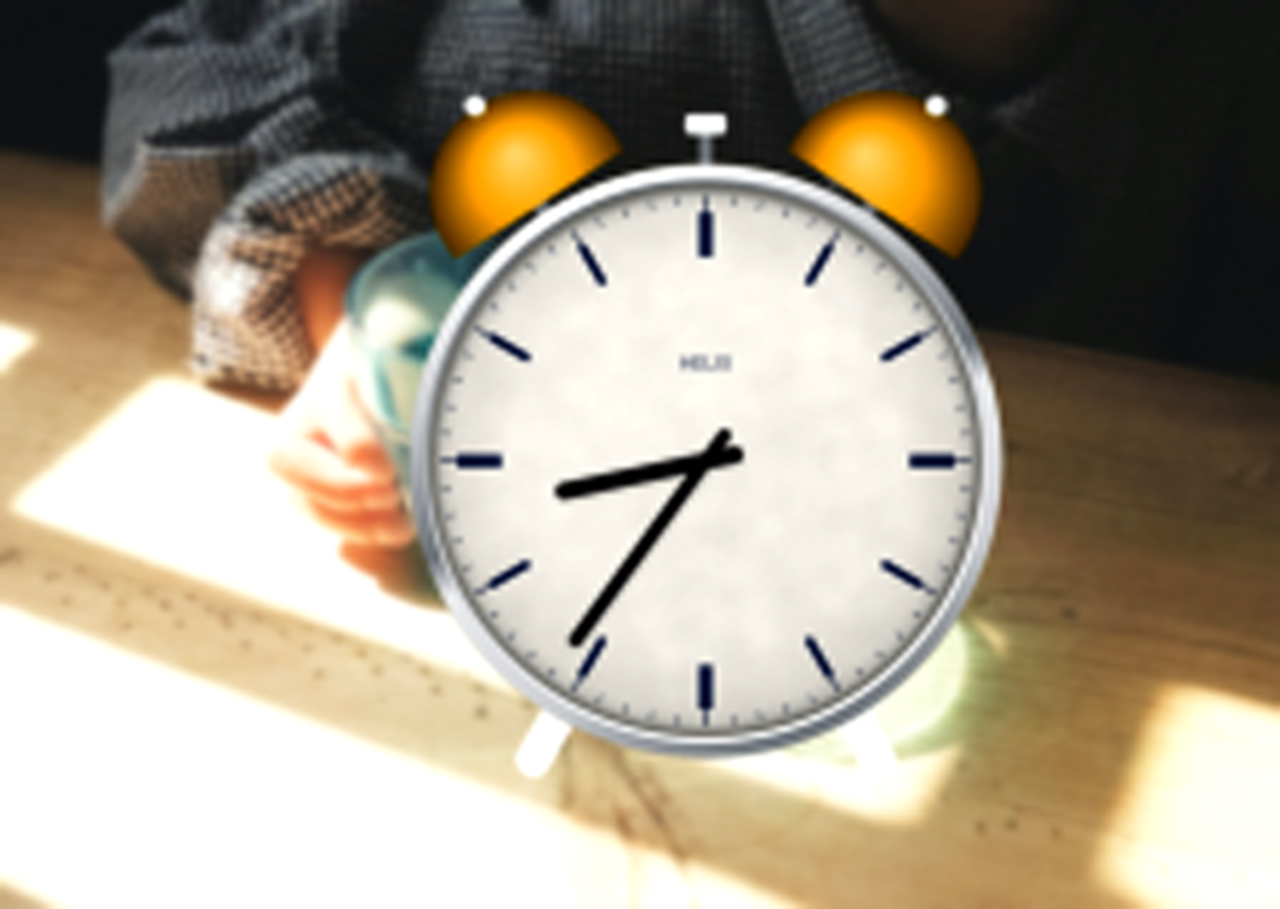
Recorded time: 8:36
